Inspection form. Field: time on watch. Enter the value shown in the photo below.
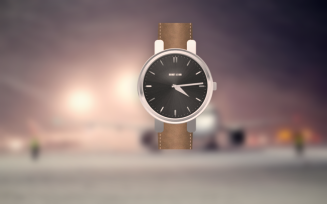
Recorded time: 4:14
